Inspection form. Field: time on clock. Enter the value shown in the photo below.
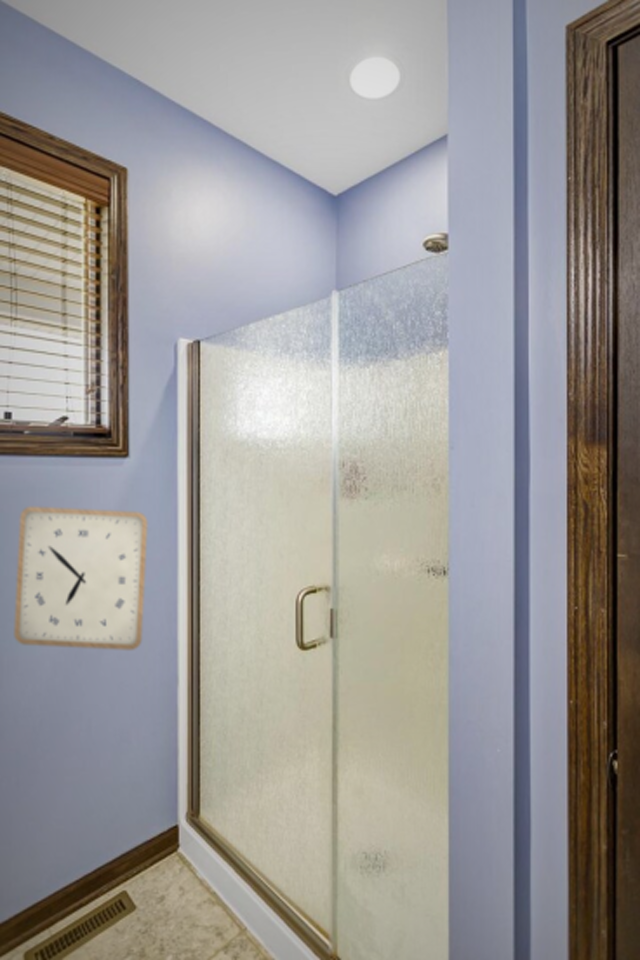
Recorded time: 6:52
